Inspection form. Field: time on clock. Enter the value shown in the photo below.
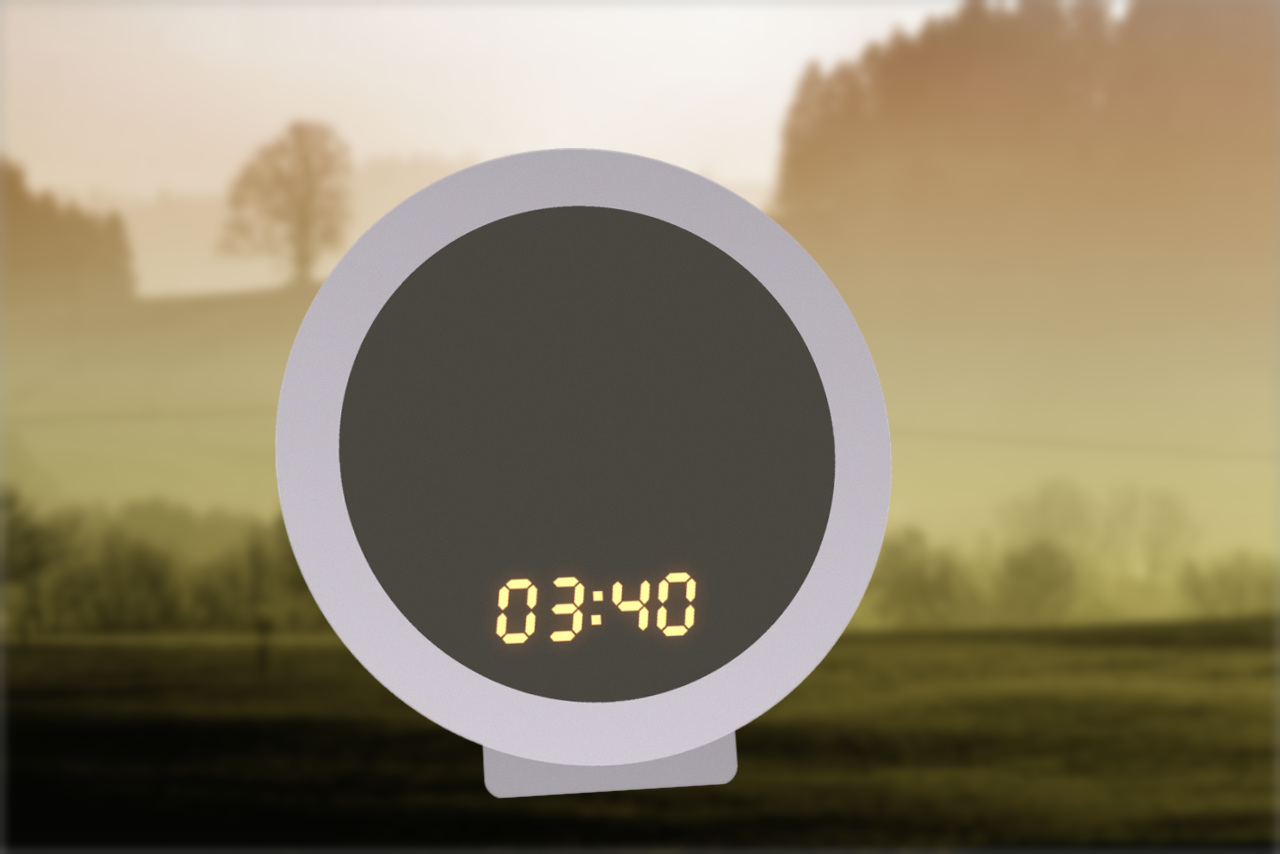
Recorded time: 3:40
